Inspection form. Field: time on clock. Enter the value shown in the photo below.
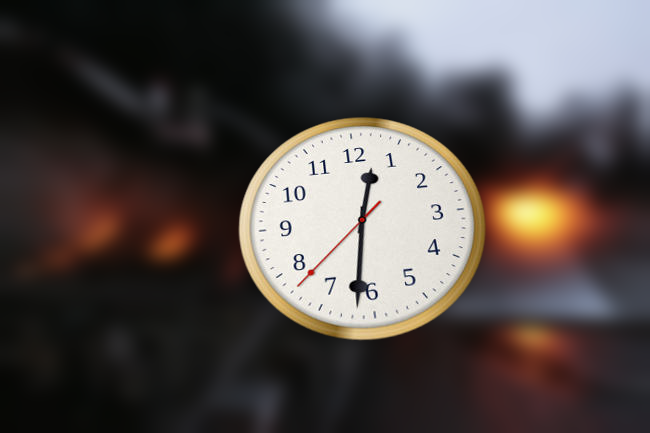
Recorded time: 12:31:38
